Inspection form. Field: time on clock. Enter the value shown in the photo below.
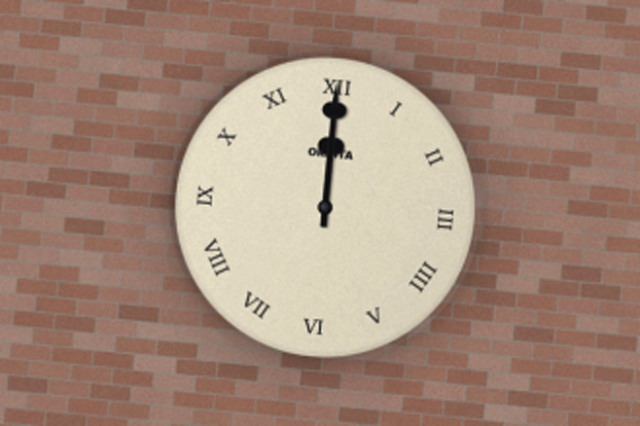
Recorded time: 12:00
